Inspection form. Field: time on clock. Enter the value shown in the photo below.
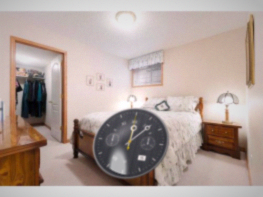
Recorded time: 12:07
